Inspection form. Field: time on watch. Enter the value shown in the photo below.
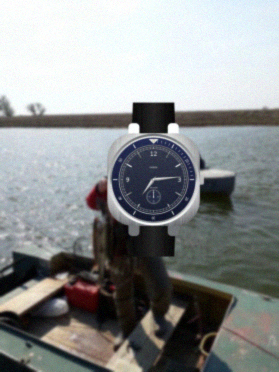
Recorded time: 7:14
